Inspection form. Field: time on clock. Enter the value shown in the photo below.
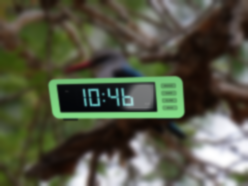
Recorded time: 10:46
